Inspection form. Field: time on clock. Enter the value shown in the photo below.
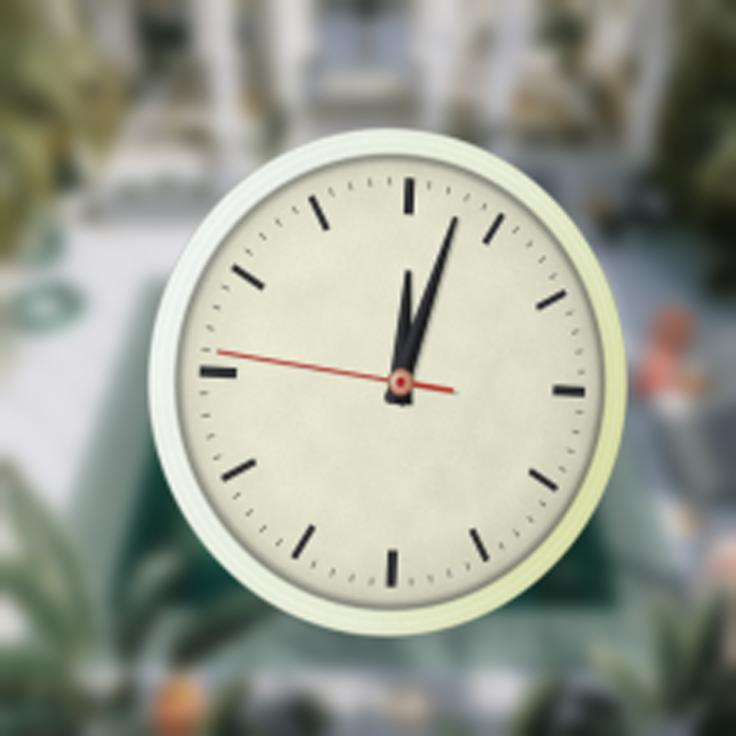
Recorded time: 12:02:46
